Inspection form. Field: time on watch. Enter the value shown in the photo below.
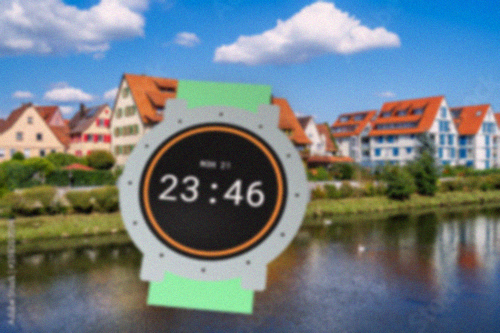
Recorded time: 23:46
